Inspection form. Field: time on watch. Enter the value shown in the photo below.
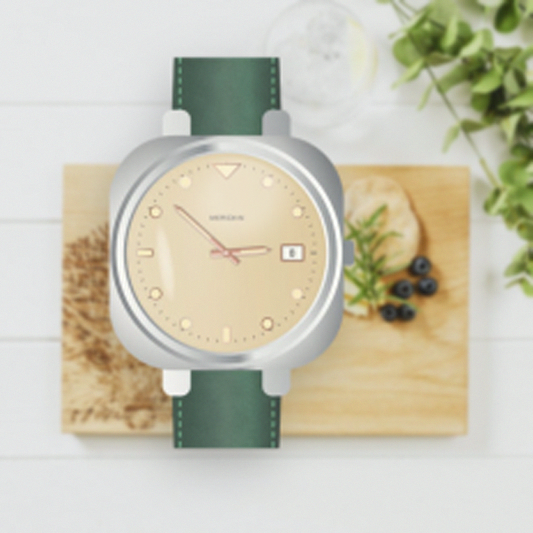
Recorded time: 2:52
